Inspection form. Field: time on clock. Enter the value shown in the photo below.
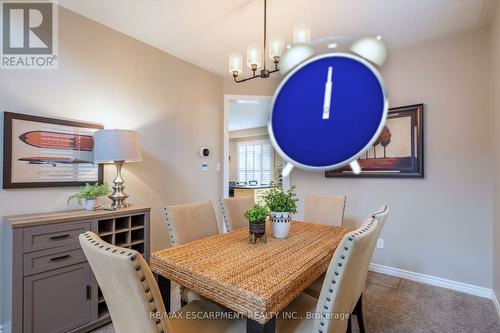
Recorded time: 12:00
